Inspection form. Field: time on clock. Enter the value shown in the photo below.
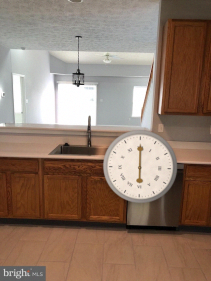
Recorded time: 6:00
